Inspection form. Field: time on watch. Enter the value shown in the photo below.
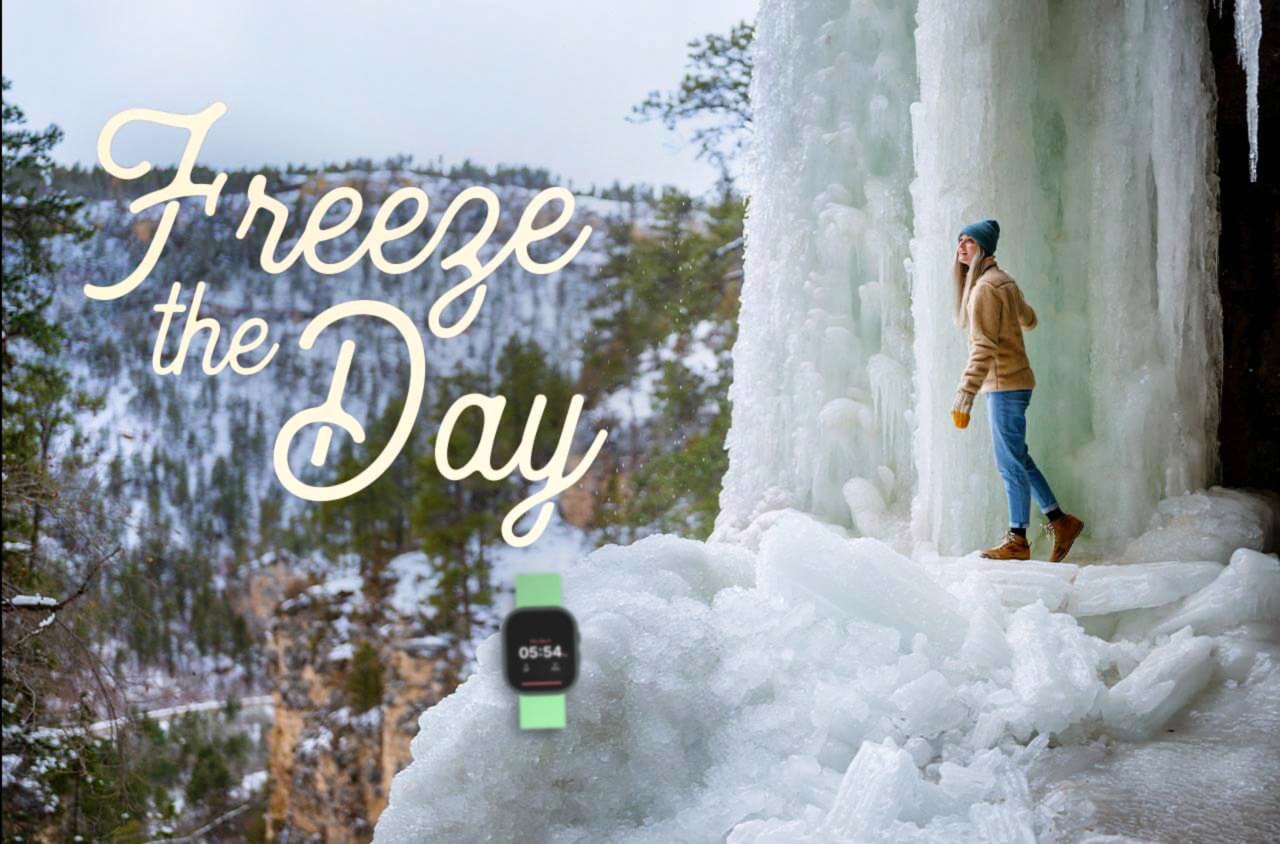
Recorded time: 5:54
